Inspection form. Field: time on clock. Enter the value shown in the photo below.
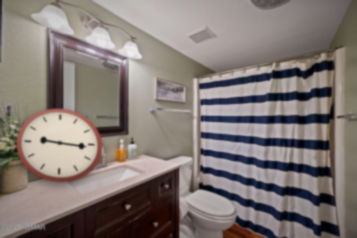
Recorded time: 9:16
